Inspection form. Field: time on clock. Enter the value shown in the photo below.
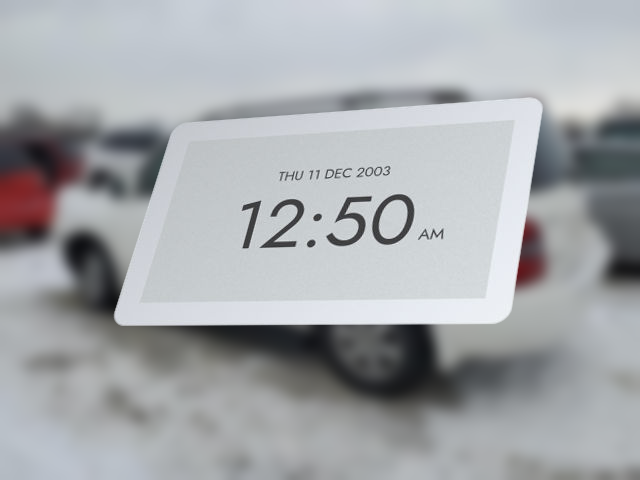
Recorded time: 12:50
